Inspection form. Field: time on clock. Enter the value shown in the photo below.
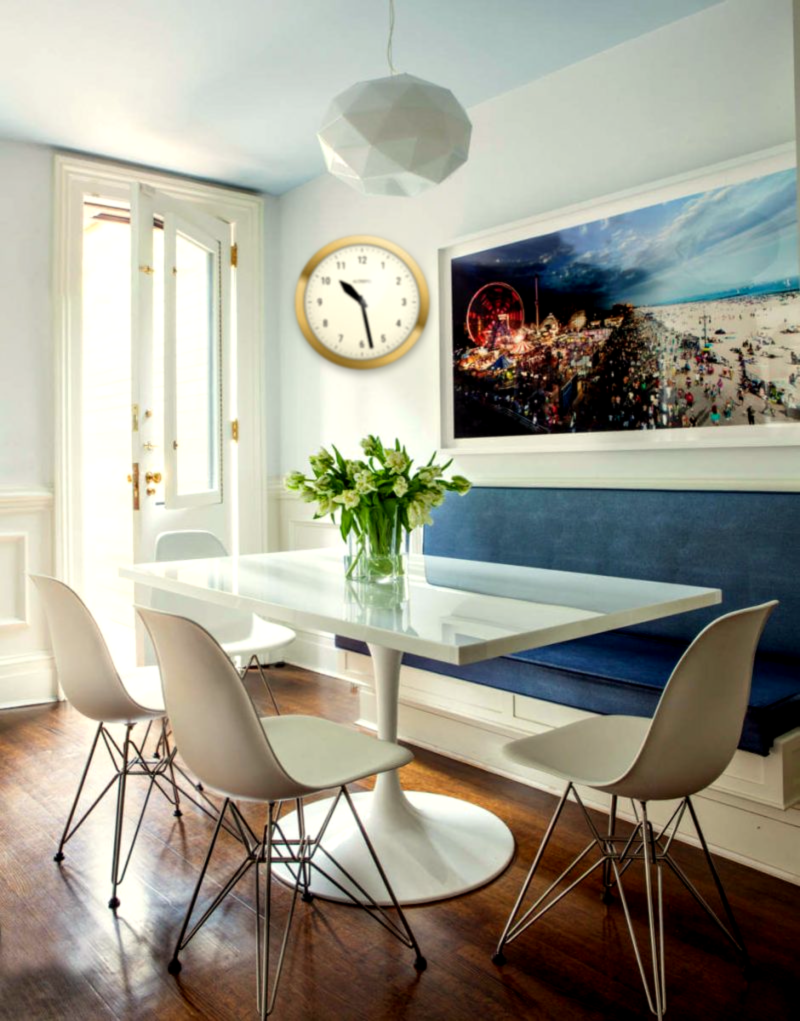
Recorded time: 10:28
